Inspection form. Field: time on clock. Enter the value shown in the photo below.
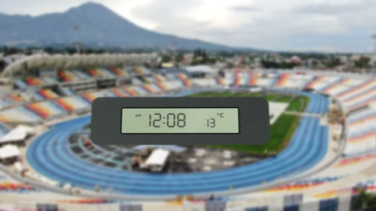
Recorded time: 12:08
